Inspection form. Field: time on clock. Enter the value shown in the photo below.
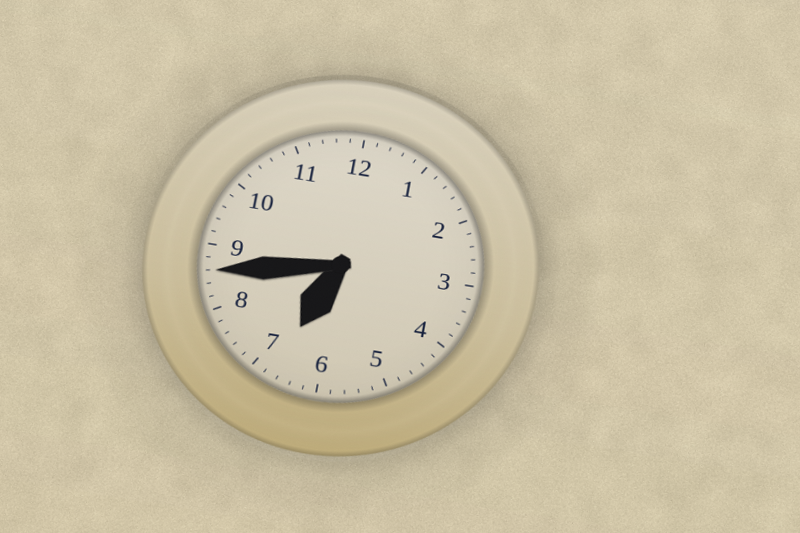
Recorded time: 6:43
